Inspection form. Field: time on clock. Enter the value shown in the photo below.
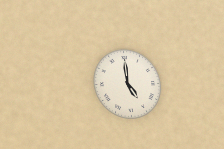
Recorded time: 5:00
